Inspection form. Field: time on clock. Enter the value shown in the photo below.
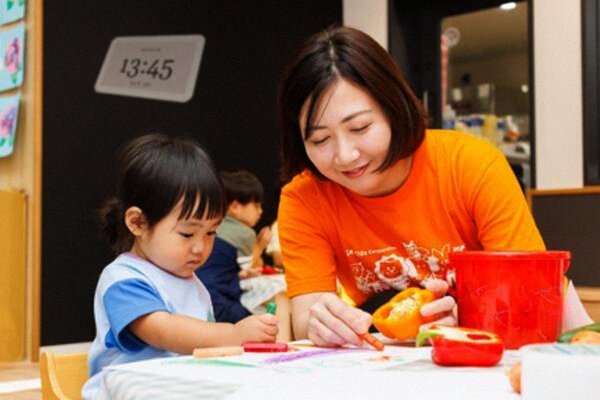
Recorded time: 13:45
